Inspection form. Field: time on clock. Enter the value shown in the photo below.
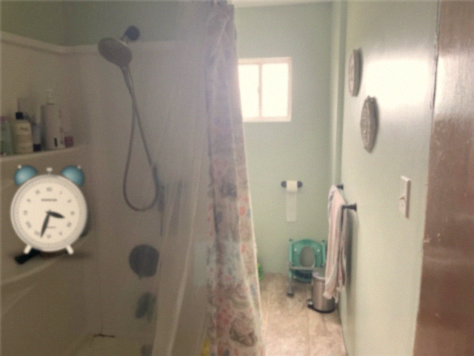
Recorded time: 3:33
